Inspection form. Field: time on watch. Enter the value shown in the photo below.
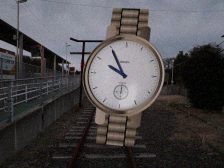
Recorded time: 9:55
